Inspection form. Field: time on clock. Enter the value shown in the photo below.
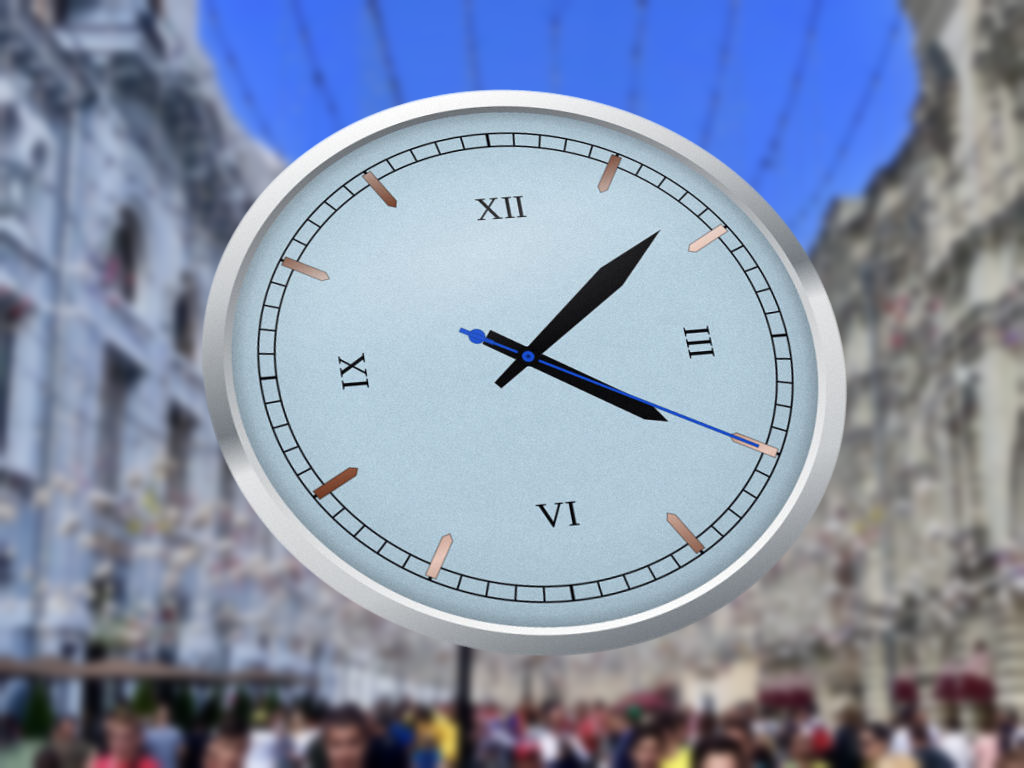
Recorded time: 4:08:20
